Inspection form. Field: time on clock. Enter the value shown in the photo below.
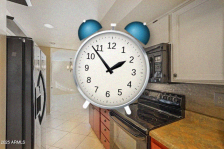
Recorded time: 1:53
